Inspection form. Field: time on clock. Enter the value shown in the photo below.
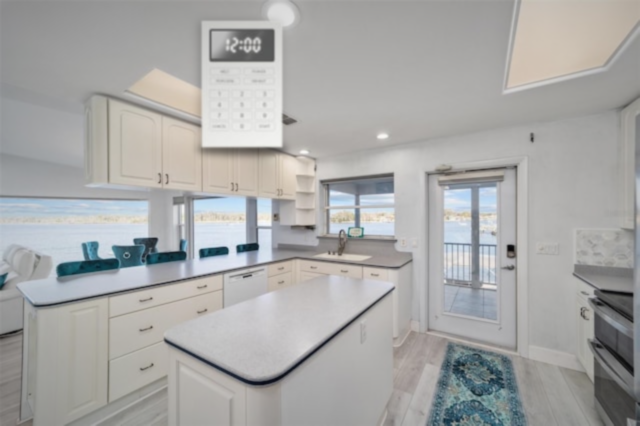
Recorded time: 12:00
